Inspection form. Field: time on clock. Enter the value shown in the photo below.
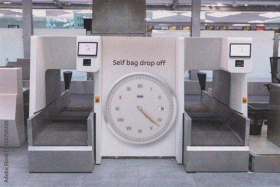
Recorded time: 4:22
